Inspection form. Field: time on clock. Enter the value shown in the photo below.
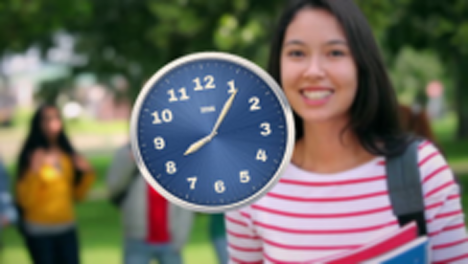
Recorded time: 8:06
